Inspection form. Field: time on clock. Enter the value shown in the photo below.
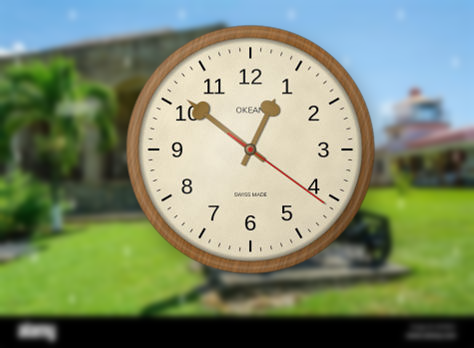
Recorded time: 12:51:21
